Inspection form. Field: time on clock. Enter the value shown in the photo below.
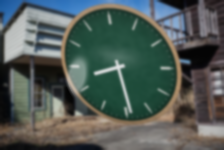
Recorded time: 8:29
